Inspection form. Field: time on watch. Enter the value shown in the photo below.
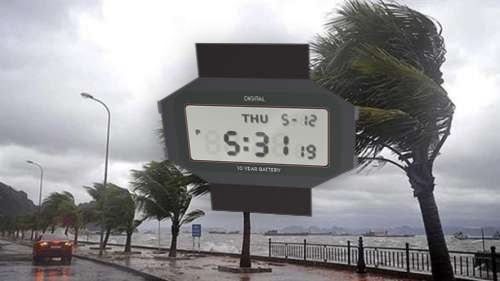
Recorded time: 5:31:19
